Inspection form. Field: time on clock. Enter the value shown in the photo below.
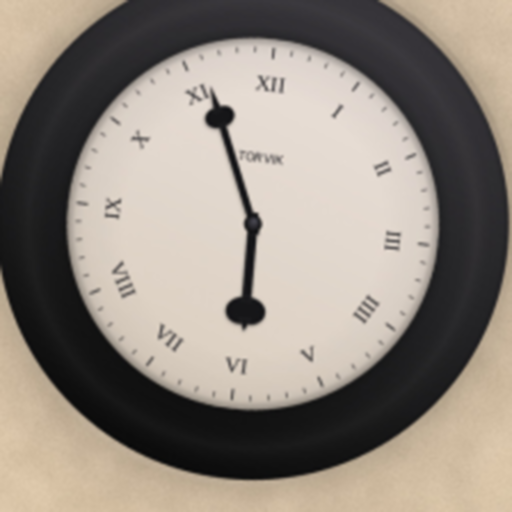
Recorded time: 5:56
